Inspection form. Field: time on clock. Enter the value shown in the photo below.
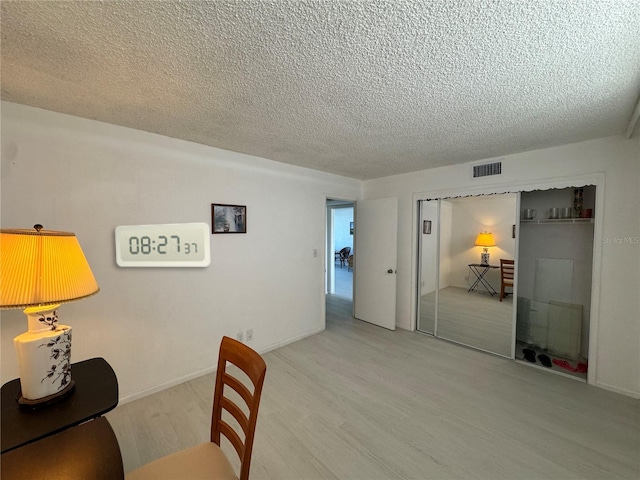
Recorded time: 8:27:37
